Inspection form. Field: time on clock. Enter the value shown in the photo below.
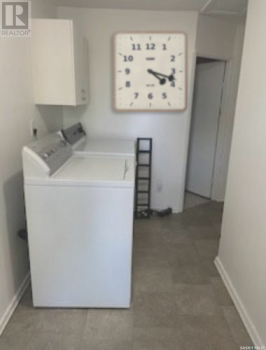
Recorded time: 4:18
